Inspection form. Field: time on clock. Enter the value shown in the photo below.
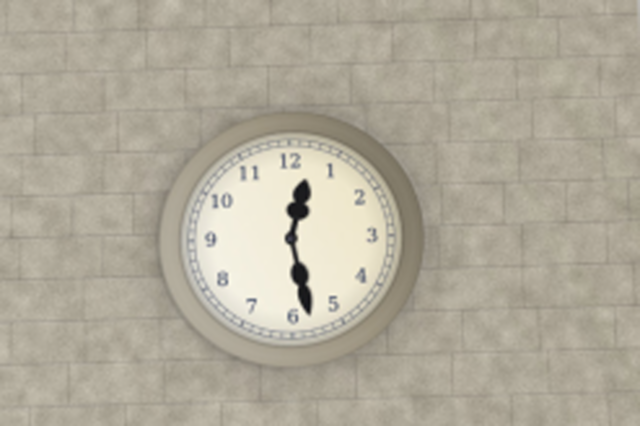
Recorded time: 12:28
